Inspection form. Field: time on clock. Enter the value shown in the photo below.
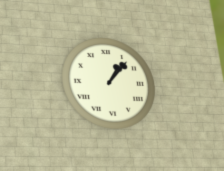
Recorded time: 1:07
